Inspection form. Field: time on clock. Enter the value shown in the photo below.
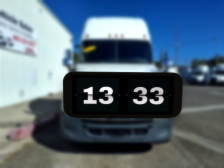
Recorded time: 13:33
